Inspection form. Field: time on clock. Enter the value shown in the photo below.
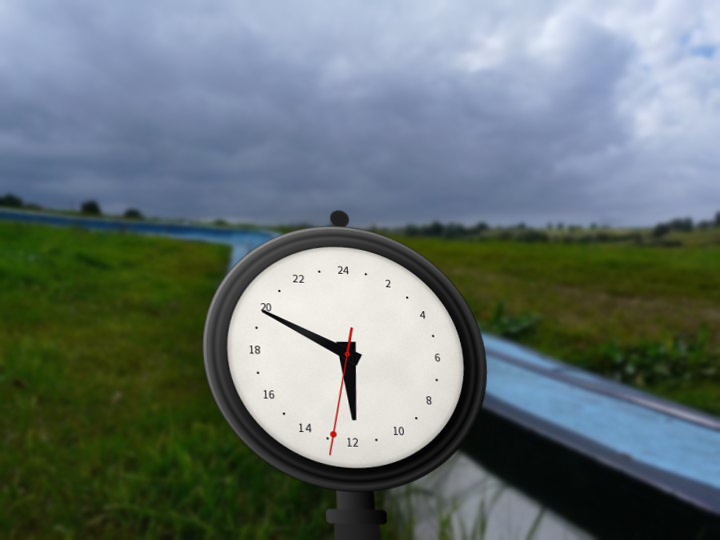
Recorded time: 11:49:32
